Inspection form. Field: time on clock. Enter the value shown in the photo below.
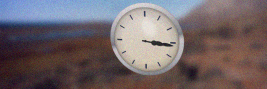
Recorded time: 3:16
